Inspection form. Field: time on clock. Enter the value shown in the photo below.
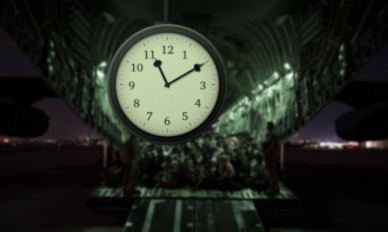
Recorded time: 11:10
